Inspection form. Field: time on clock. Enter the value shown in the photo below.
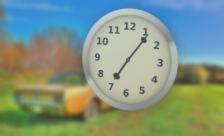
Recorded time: 7:06
